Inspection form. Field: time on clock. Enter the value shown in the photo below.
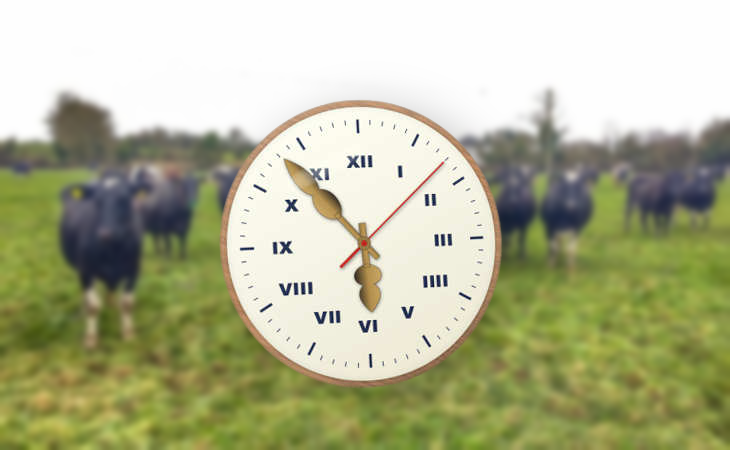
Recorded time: 5:53:08
